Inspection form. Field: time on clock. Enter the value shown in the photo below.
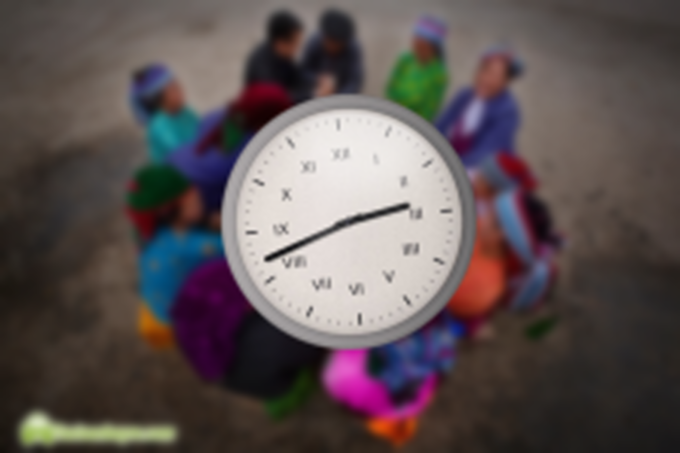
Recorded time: 2:42
